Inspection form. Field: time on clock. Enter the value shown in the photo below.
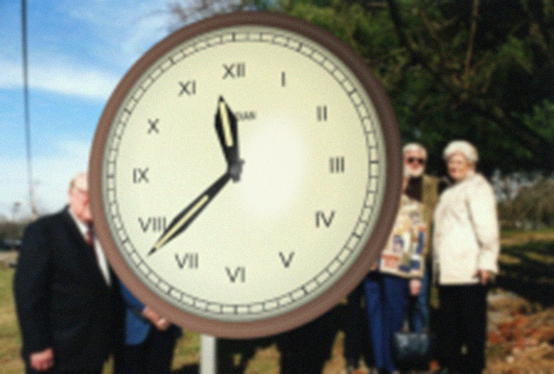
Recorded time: 11:38
